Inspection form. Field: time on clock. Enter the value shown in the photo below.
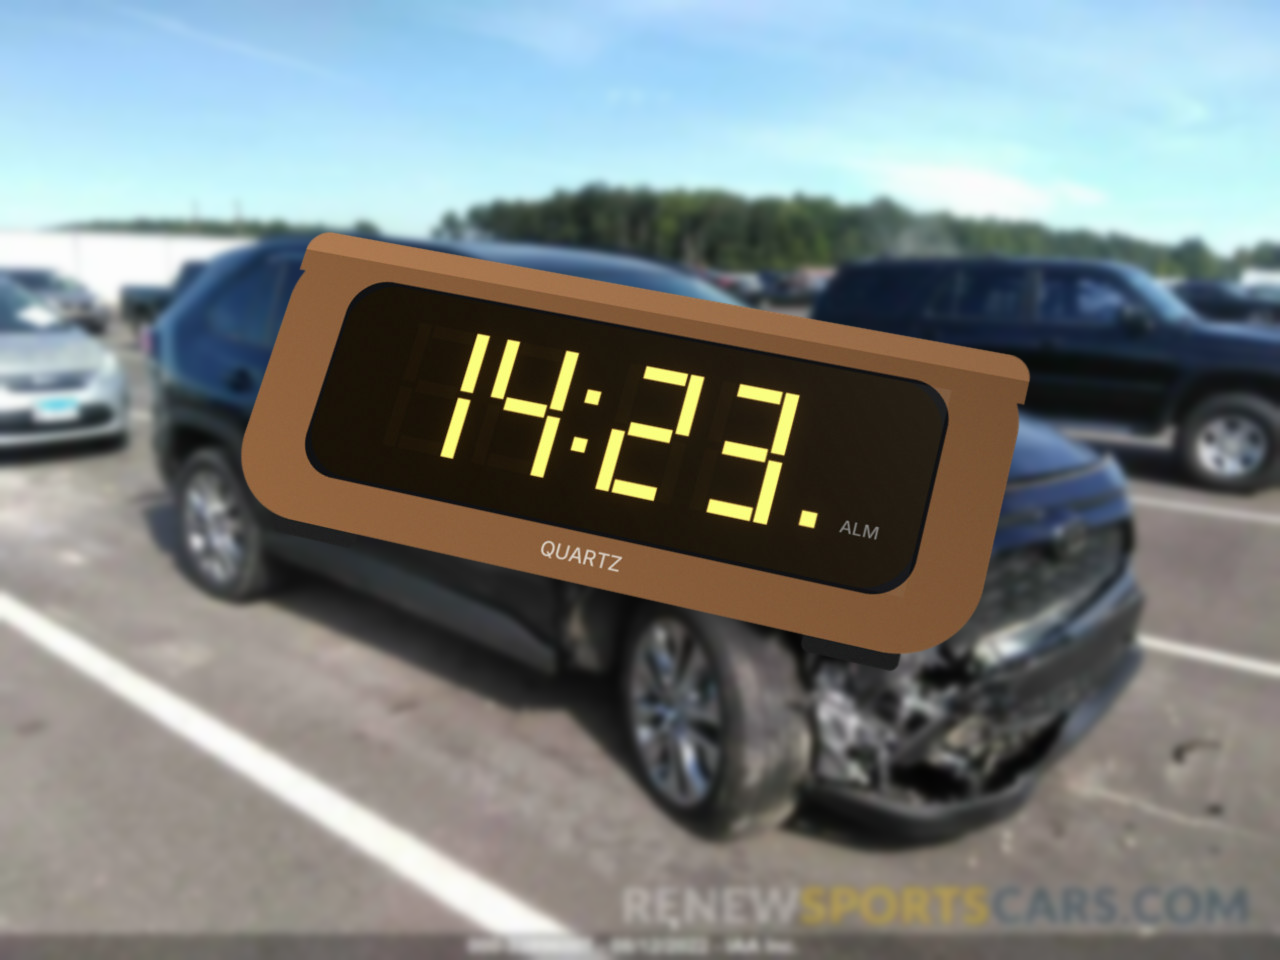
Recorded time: 14:23
